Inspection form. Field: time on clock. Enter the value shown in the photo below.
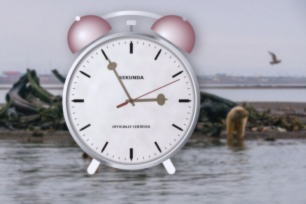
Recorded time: 2:55:11
